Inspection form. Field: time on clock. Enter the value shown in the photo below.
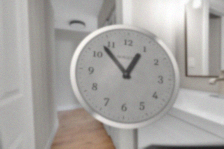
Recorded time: 12:53
